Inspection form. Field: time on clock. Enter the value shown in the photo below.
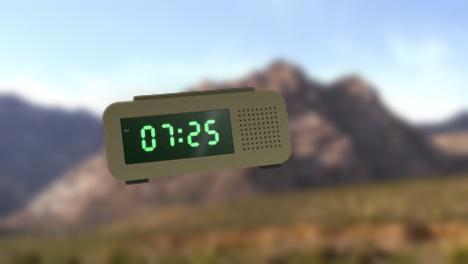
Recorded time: 7:25
